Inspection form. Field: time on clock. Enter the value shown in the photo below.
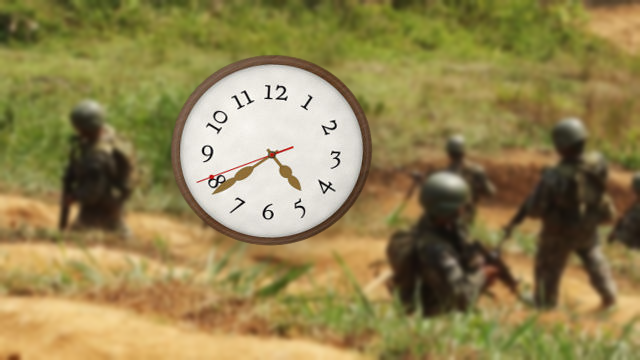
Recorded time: 4:38:41
